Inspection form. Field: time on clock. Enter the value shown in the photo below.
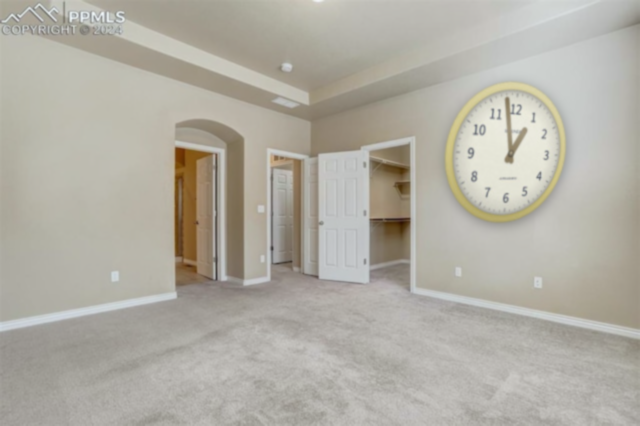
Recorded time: 12:58
